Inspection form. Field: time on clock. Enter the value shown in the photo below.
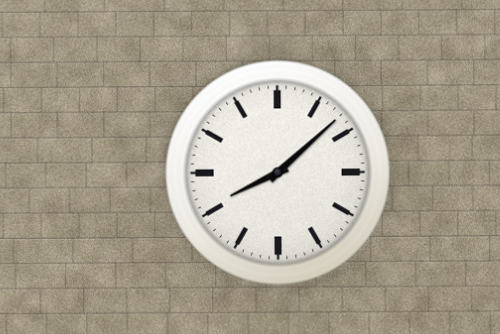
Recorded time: 8:08
